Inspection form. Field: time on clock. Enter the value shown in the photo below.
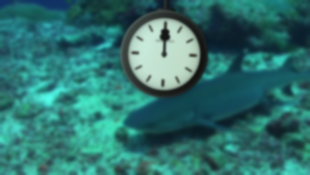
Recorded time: 12:00
